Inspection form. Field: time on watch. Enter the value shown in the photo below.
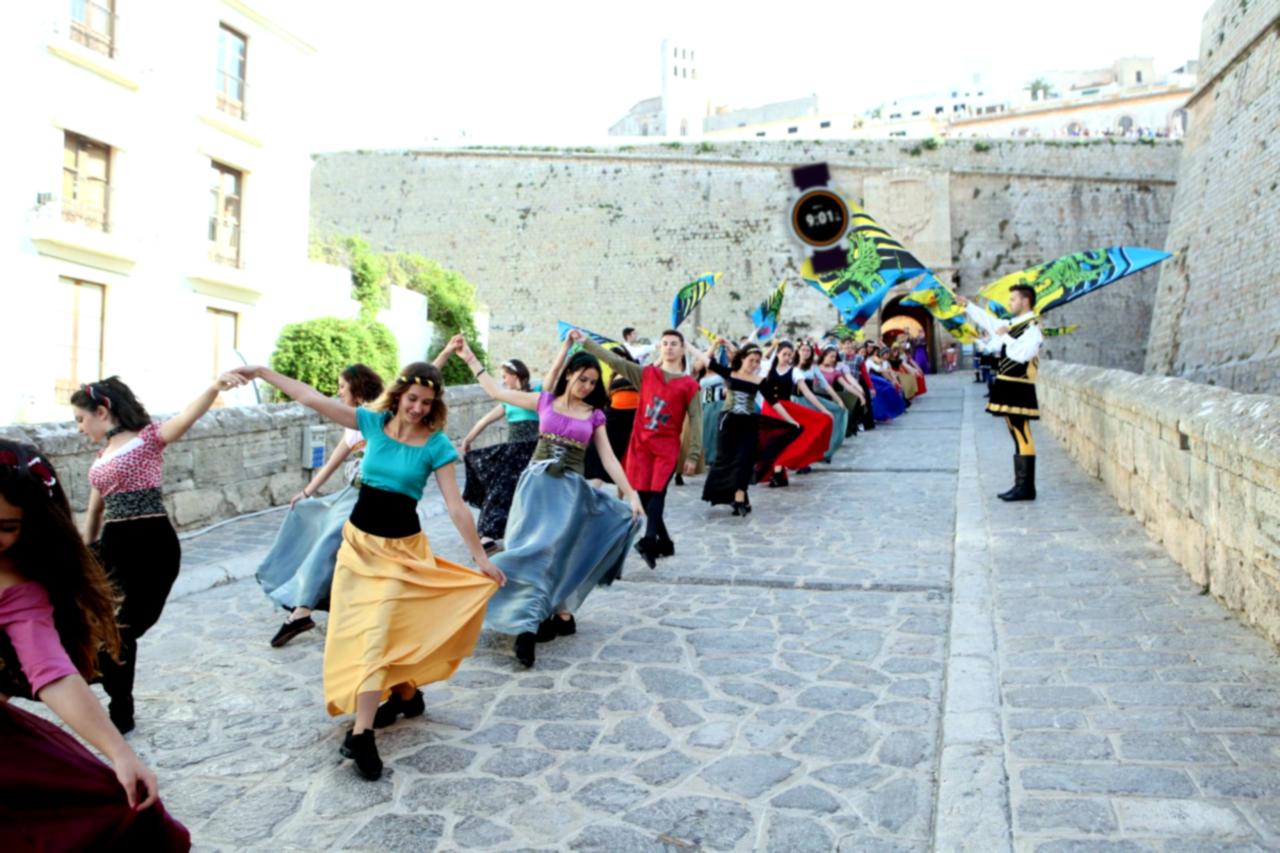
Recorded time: 9:01
